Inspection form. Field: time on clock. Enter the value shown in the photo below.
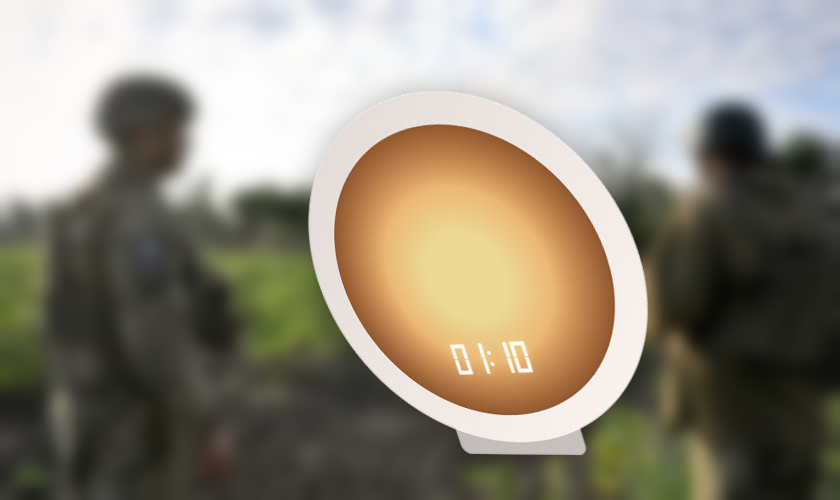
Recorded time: 1:10
